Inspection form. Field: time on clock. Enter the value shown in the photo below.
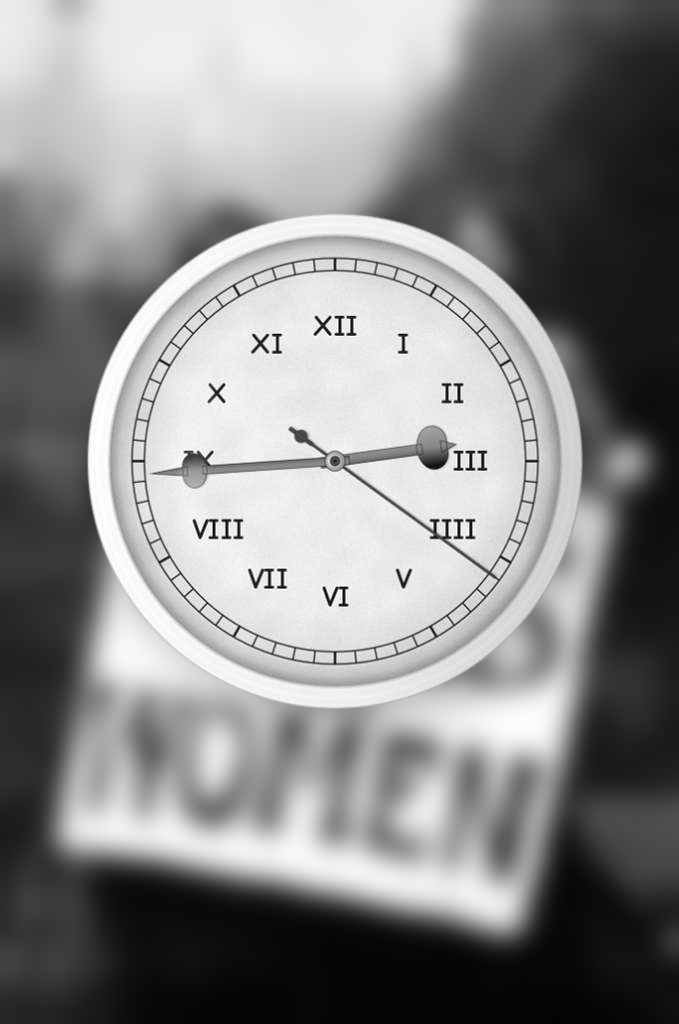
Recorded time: 2:44:21
